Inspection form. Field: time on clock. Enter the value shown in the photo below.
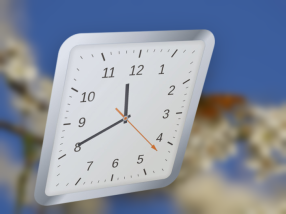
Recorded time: 11:40:22
